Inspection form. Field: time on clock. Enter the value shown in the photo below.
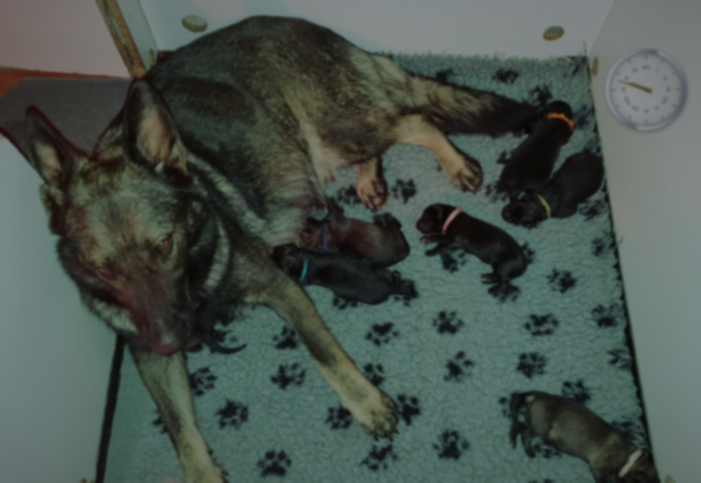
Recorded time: 9:48
